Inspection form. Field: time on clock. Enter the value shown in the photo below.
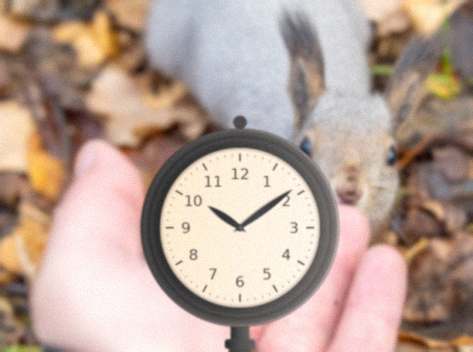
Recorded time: 10:09
